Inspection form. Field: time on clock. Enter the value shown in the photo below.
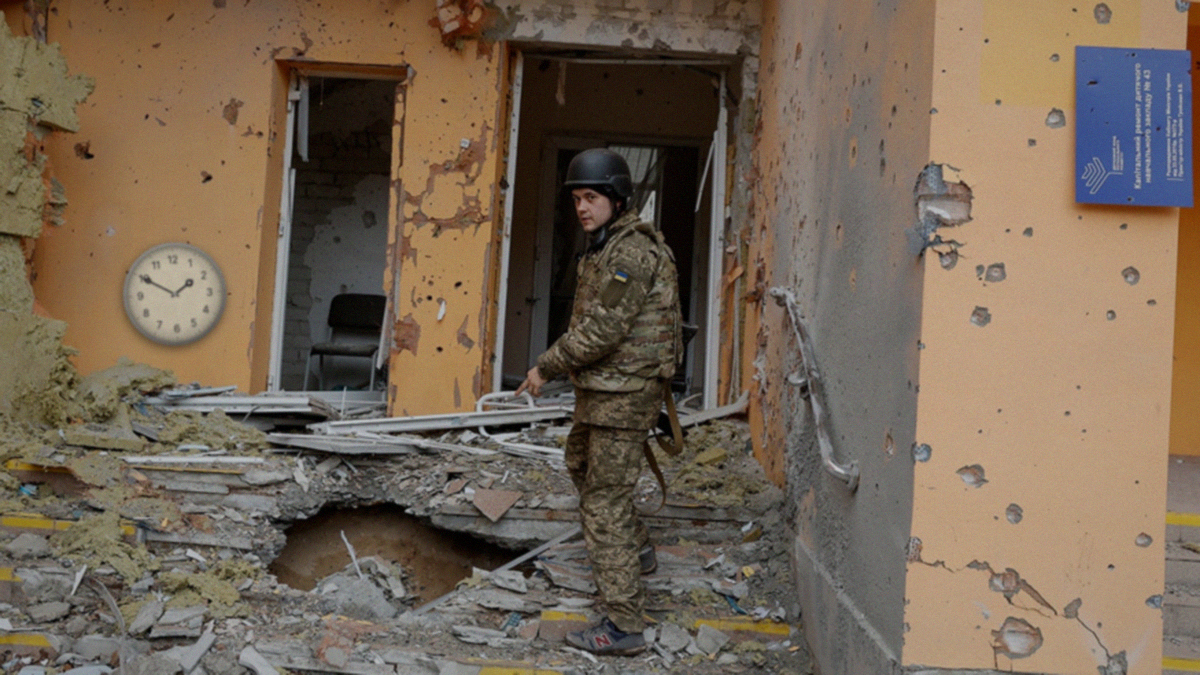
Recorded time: 1:50
